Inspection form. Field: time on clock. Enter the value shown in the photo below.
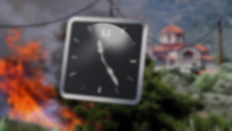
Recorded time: 11:24
